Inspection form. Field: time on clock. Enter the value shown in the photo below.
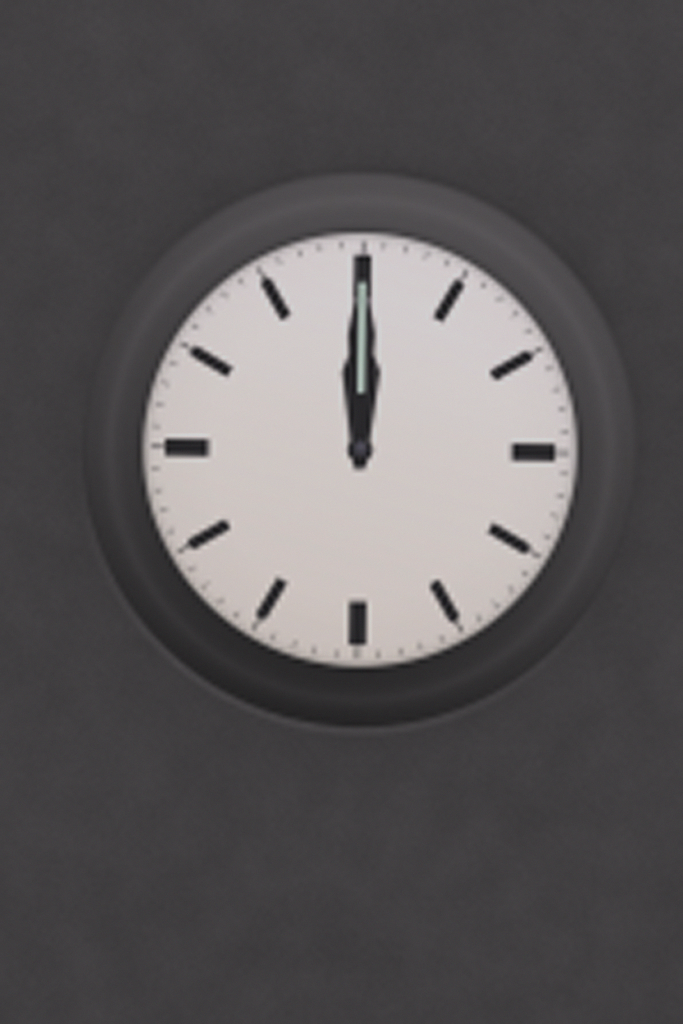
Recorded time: 12:00
